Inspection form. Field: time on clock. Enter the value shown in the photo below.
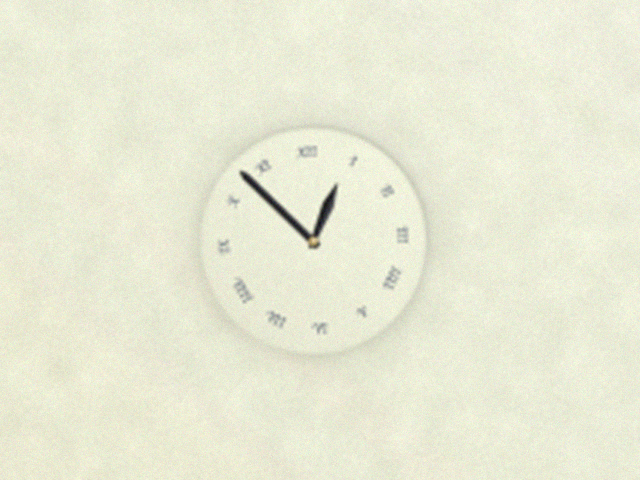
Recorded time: 12:53
